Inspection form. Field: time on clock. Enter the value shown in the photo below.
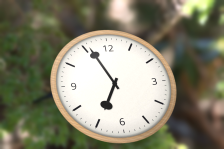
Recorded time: 6:56
